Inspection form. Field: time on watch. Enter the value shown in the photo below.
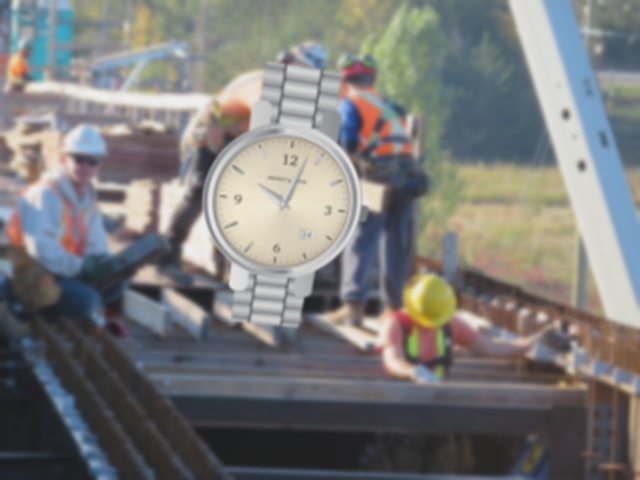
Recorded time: 10:03
